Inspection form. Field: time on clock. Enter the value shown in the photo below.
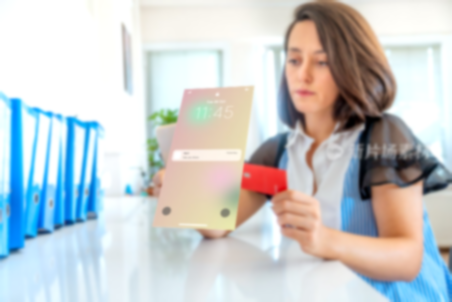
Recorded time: 11:45
